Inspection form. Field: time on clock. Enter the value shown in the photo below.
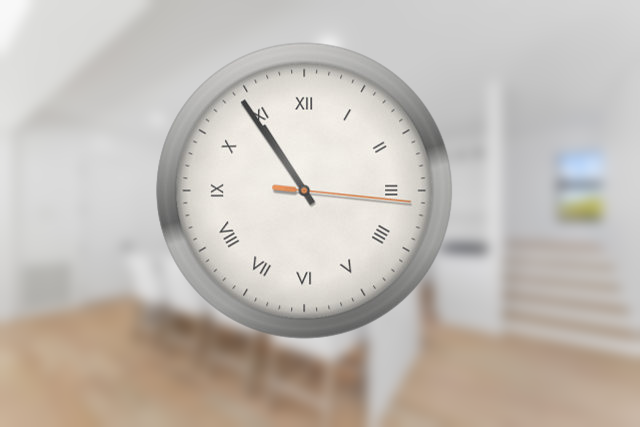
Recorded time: 10:54:16
